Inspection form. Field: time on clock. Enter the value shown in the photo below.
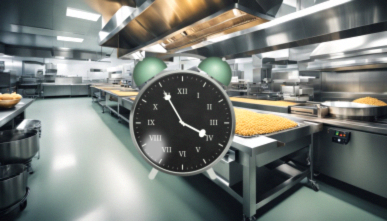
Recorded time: 3:55
